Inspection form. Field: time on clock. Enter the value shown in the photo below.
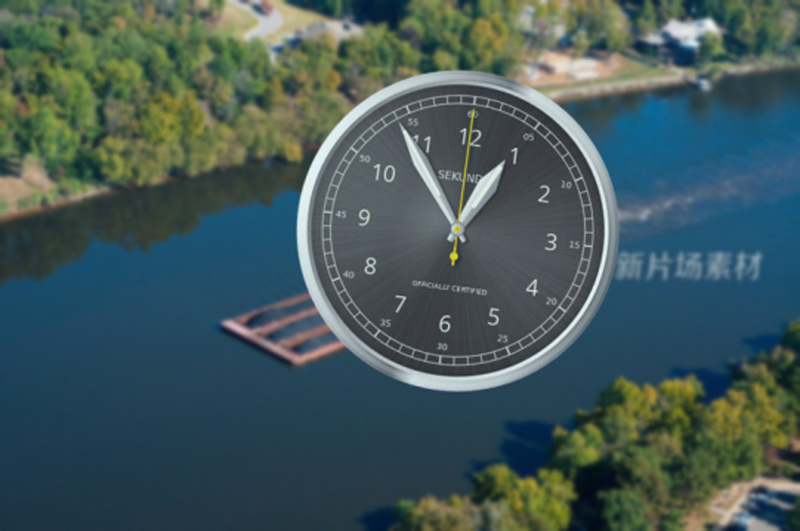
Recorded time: 12:54:00
